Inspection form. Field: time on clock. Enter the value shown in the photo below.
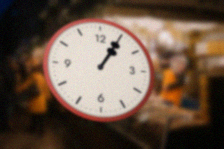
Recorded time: 1:05
